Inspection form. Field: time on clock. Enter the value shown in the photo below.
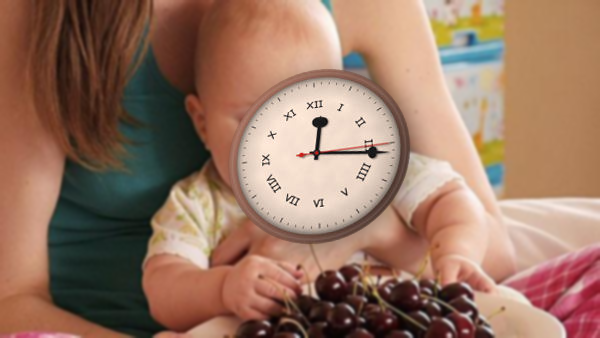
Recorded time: 12:16:15
